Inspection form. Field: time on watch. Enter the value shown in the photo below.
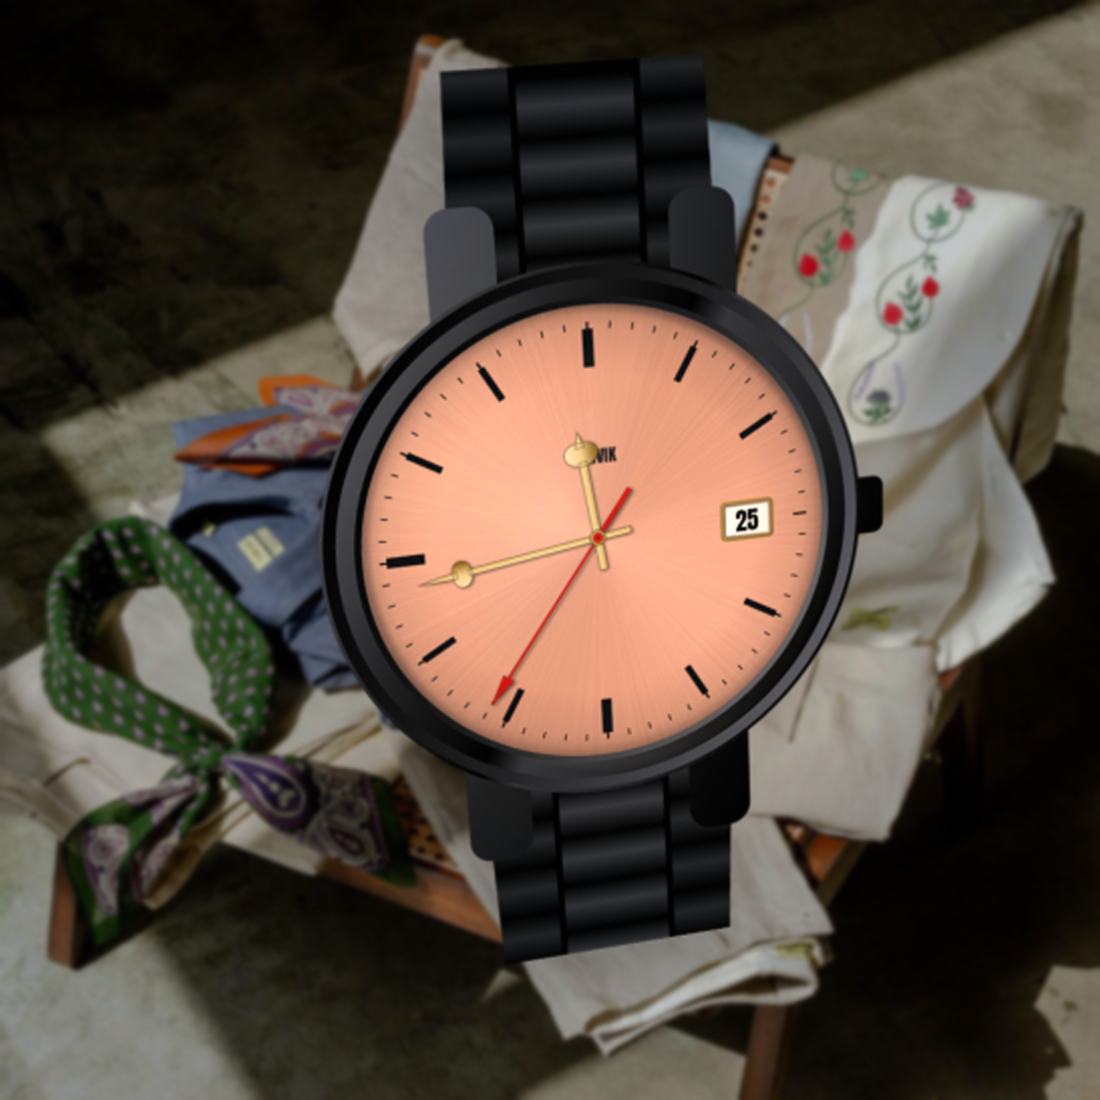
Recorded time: 11:43:36
